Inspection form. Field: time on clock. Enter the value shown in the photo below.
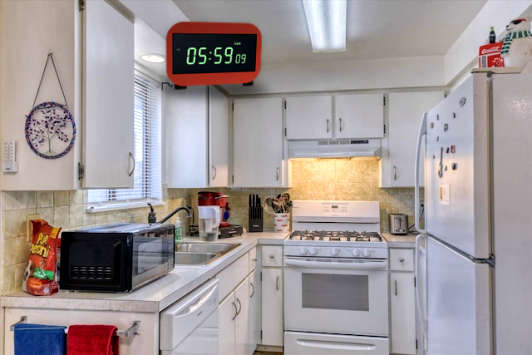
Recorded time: 5:59:09
